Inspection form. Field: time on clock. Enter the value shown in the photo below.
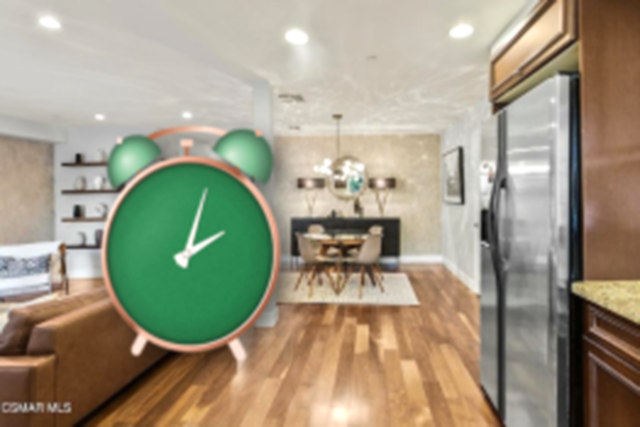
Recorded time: 2:03
